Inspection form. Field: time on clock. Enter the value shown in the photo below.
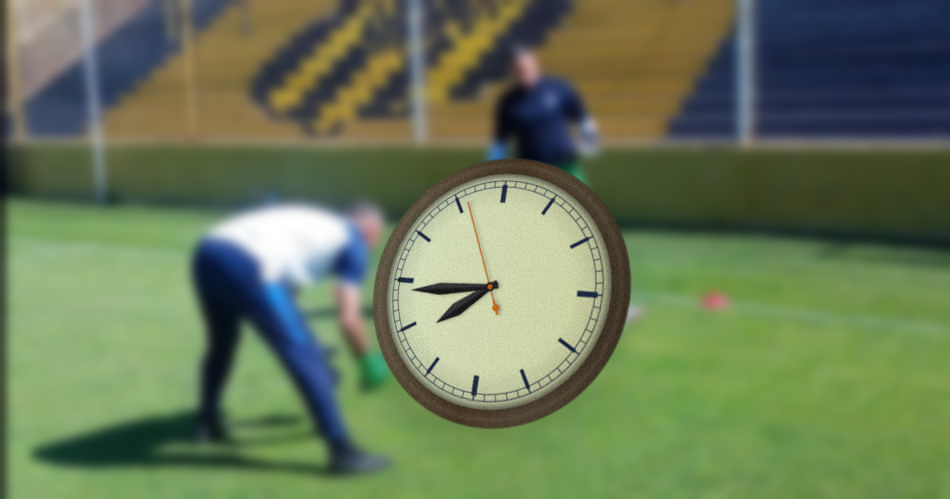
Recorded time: 7:43:56
